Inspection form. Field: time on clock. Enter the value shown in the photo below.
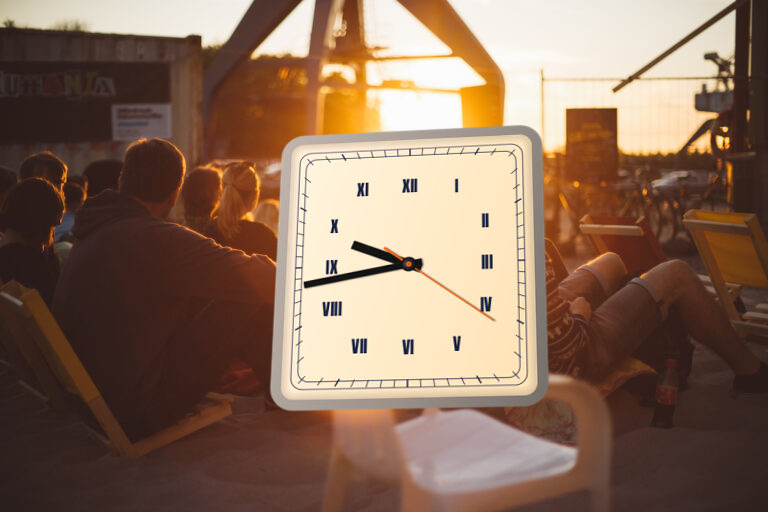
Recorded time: 9:43:21
